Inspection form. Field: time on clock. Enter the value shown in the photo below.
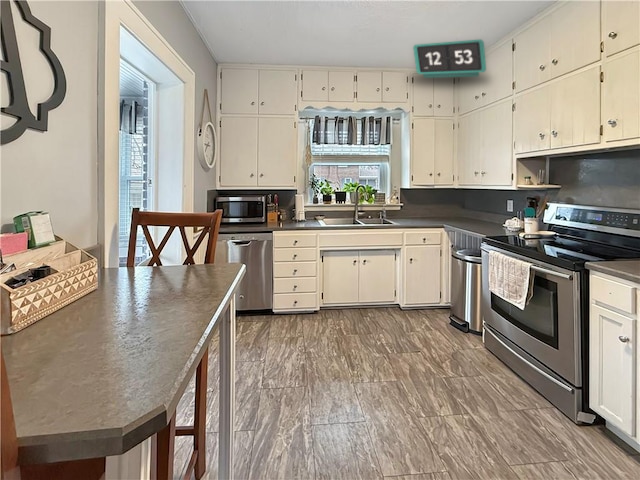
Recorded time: 12:53
